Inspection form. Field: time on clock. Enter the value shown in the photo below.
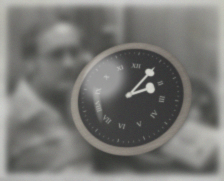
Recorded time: 2:05
